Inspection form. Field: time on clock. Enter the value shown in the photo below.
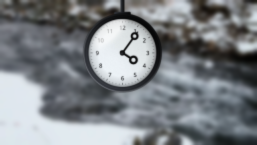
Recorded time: 4:06
